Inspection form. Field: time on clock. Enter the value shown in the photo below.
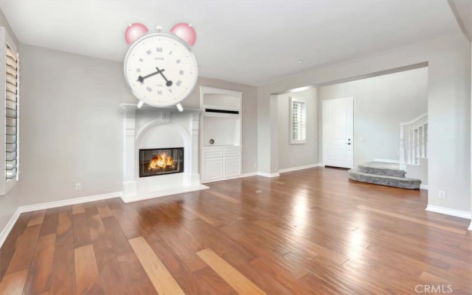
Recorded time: 4:41
